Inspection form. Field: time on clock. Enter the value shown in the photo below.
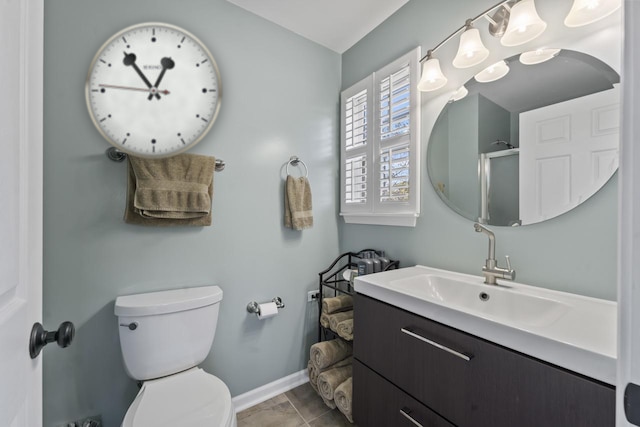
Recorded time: 12:53:46
